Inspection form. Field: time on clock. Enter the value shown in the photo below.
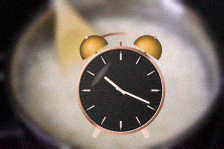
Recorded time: 10:19
